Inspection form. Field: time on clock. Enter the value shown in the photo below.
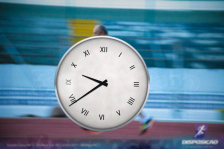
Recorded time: 9:39
